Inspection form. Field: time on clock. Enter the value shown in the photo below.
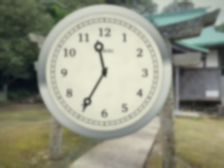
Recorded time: 11:35
